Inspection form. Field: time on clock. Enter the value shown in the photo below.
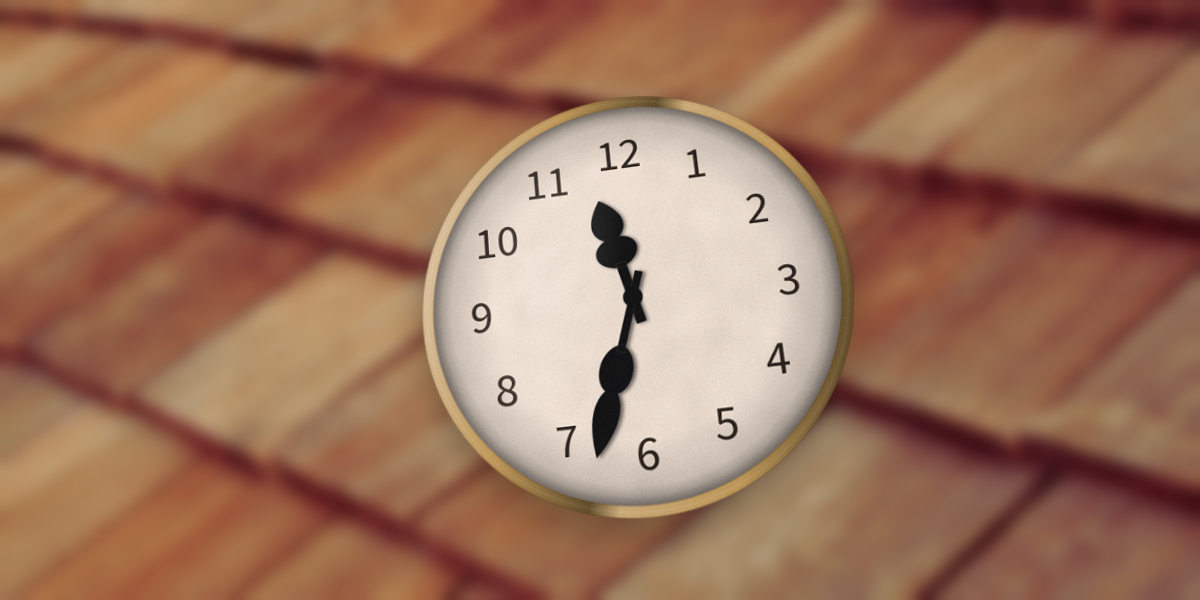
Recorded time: 11:33
